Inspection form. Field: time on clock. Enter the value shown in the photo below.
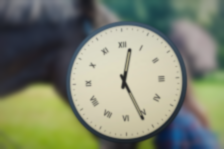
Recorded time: 12:26
